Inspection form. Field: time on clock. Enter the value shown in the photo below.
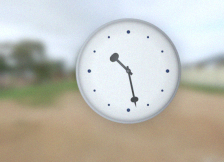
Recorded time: 10:28
